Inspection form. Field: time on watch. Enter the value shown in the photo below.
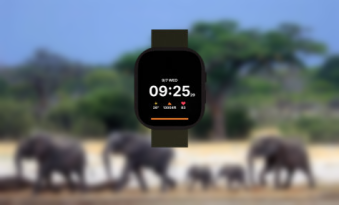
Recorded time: 9:25
